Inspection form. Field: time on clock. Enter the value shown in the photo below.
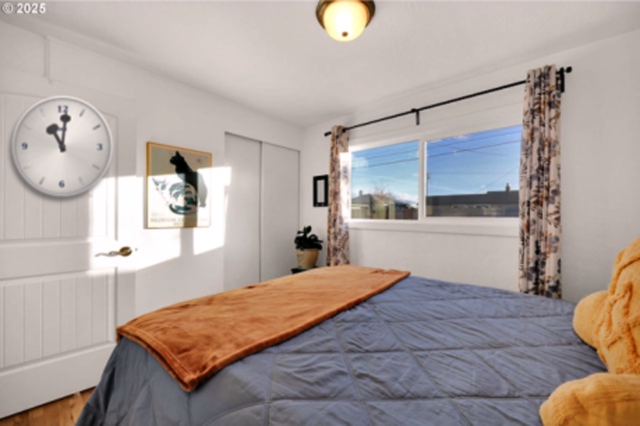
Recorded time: 11:01
